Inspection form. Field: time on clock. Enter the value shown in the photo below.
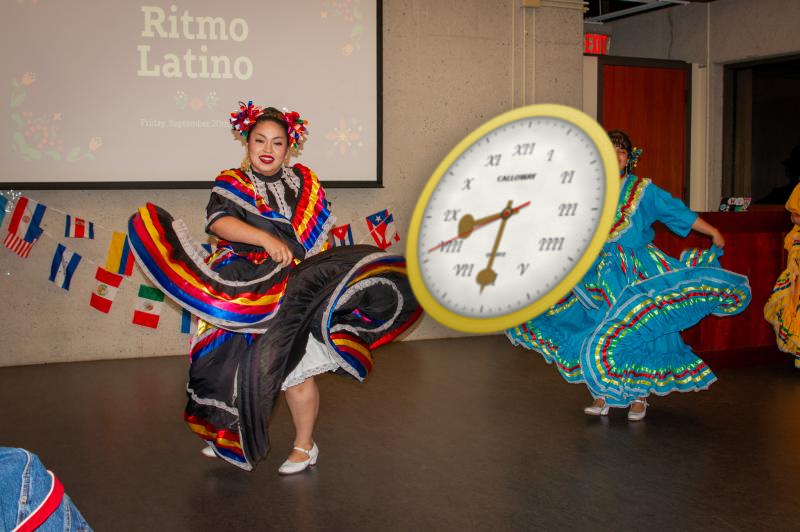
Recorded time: 8:30:41
